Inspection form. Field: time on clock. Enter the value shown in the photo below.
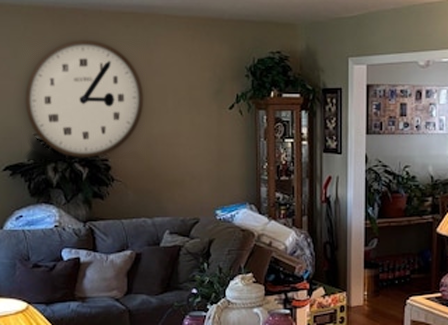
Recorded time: 3:06
